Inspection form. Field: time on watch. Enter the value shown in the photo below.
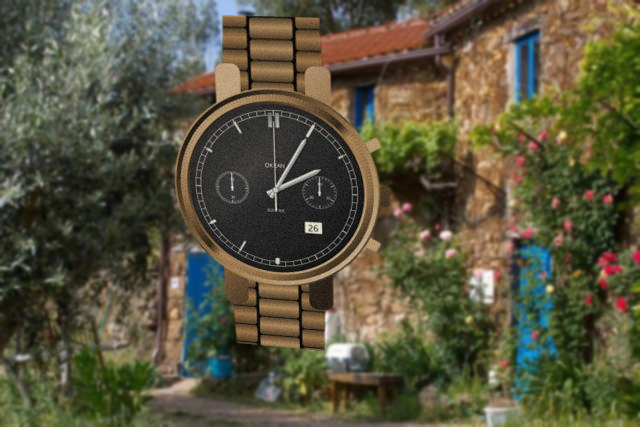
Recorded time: 2:05
